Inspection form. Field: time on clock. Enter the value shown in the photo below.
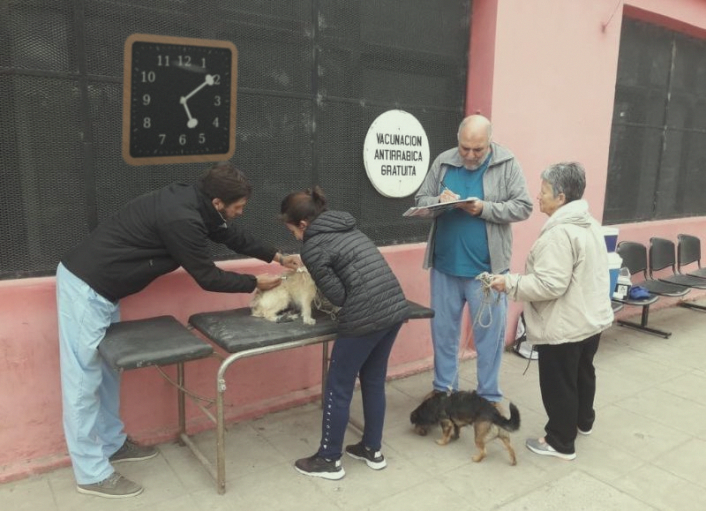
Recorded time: 5:09
